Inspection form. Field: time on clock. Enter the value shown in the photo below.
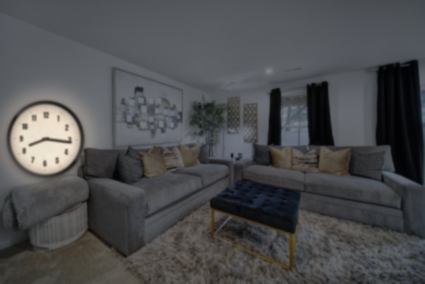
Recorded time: 8:16
